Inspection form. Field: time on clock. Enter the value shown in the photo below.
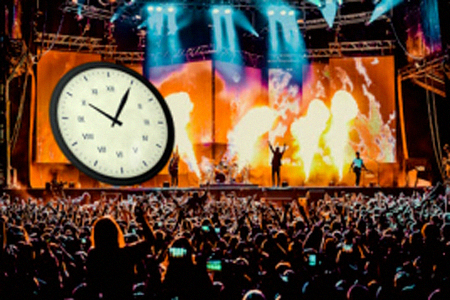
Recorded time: 10:05
